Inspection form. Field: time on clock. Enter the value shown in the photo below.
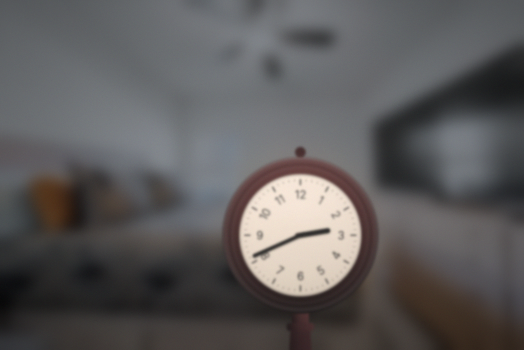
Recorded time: 2:41
